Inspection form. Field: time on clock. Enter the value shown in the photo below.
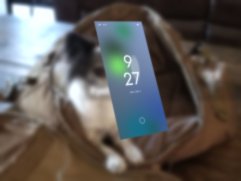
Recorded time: 9:27
